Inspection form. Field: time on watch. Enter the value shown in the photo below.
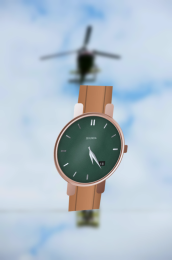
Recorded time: 5:24
